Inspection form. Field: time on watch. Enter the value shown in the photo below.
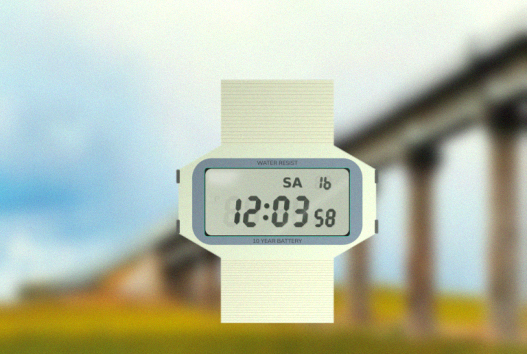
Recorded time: 12:03:58
